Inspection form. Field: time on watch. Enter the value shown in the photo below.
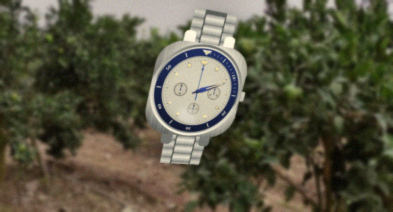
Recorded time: 2:11
